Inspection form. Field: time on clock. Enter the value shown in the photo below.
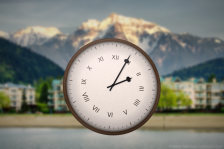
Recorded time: 2:04
